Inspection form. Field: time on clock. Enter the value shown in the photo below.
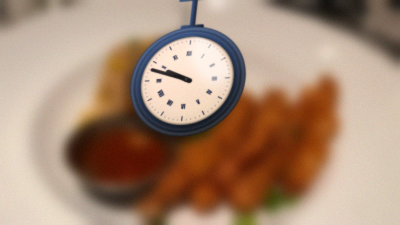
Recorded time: 9:48
